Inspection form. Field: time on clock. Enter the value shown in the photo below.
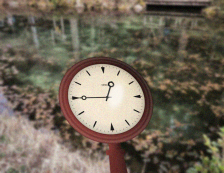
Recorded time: 12:45
